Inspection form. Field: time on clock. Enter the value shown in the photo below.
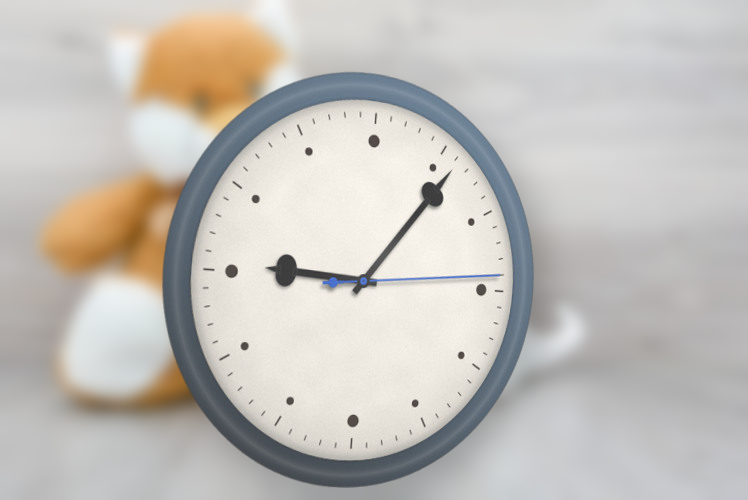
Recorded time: 9:06:14
